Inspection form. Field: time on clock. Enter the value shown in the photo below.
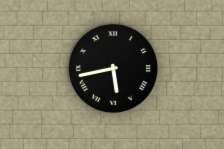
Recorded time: 5:43
